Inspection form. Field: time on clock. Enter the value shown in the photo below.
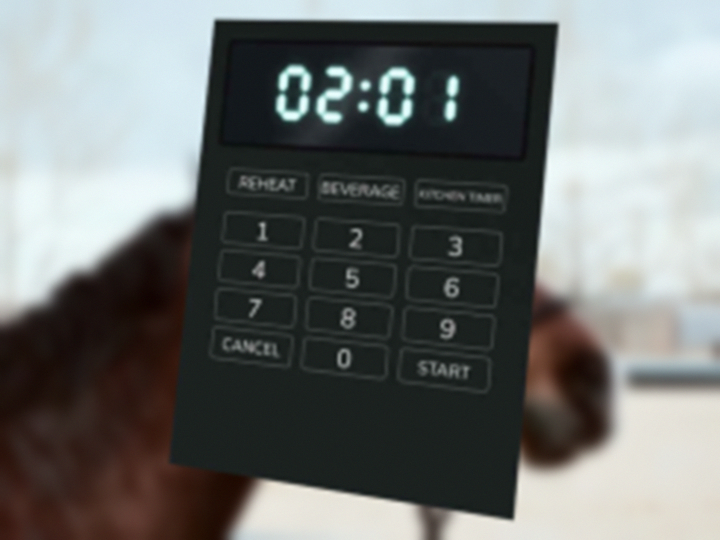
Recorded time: 2:01
